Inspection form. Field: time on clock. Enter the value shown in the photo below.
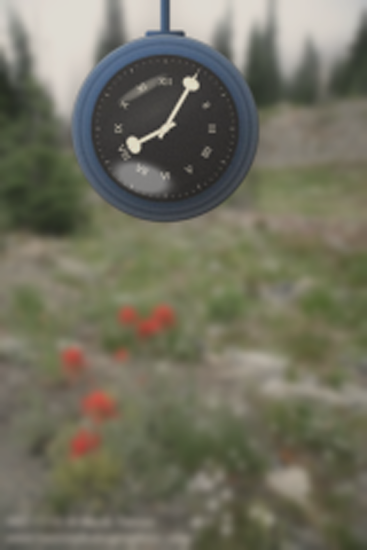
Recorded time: 8:05
